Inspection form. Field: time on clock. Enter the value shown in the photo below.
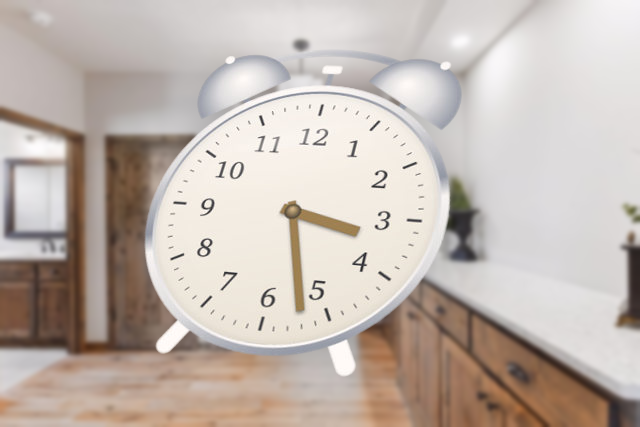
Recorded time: 3:27
